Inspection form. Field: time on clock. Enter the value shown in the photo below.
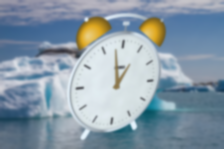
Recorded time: 12:58
